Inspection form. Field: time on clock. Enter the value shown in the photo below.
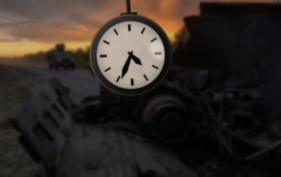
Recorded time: 4:34
